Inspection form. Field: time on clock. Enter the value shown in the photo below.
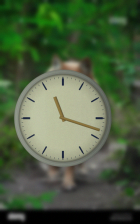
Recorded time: 11:18
